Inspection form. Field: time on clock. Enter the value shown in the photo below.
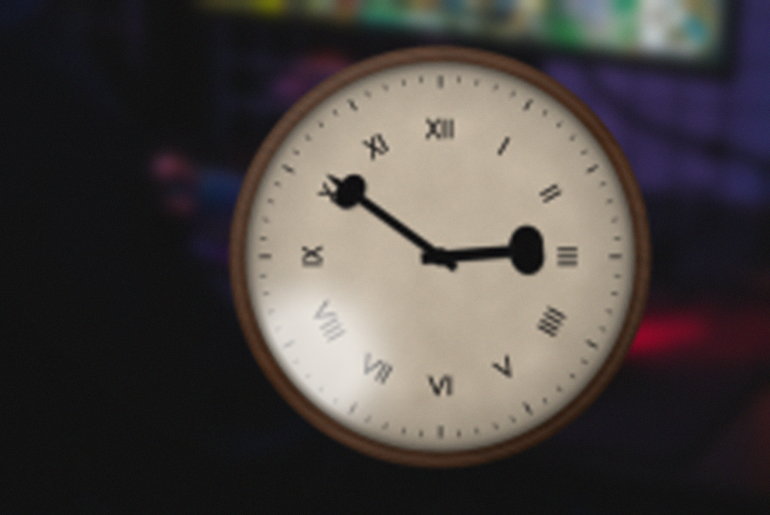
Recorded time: 2:51
